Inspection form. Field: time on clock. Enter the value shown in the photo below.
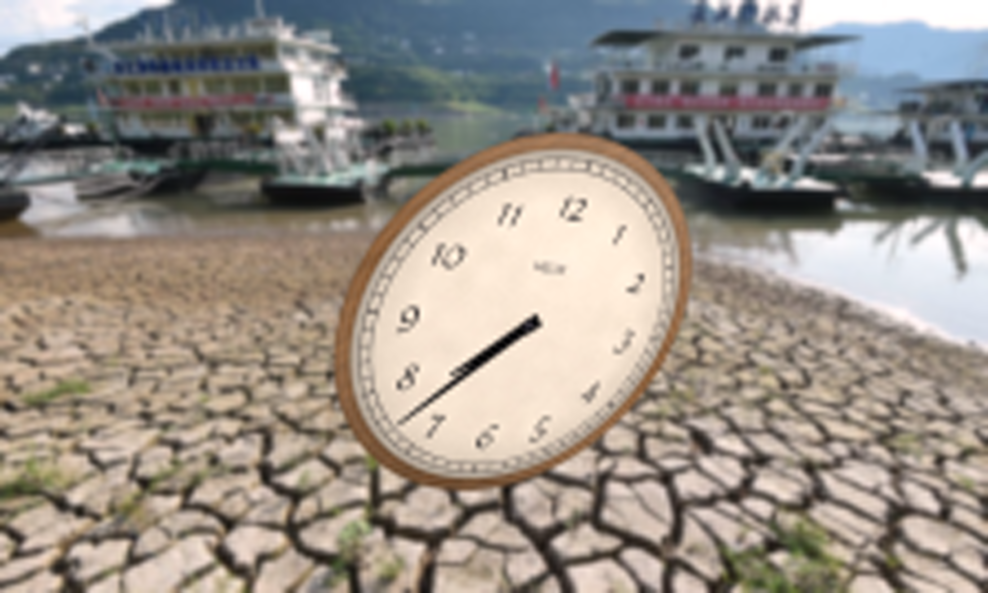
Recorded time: 7:37
